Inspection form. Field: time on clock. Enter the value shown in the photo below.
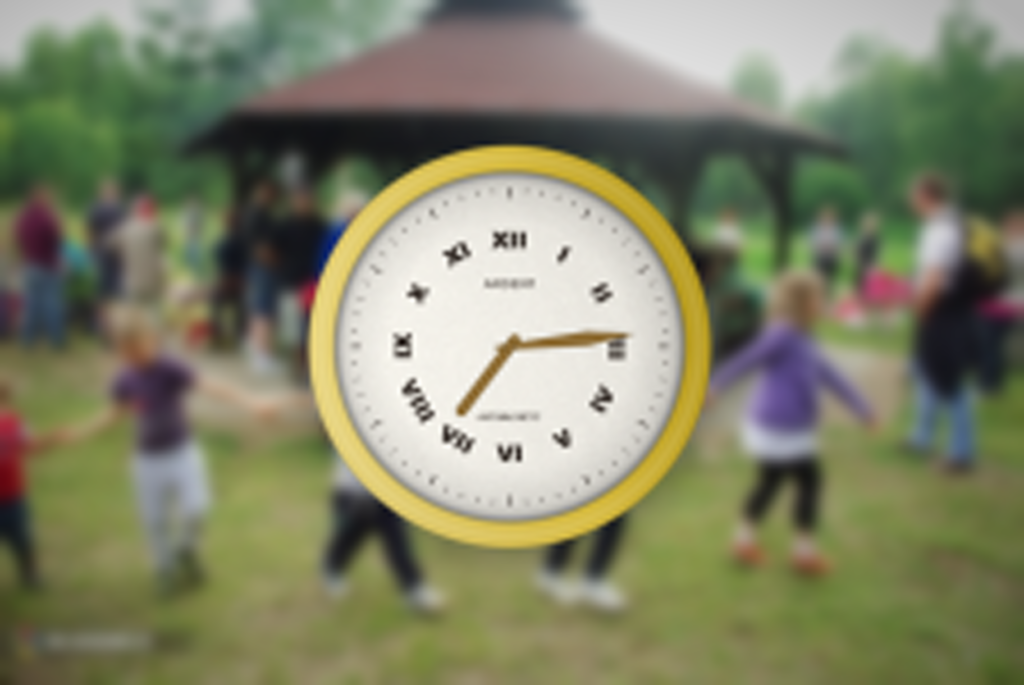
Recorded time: 7:14
